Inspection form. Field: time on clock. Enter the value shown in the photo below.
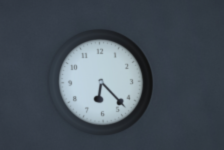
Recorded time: 6:23
